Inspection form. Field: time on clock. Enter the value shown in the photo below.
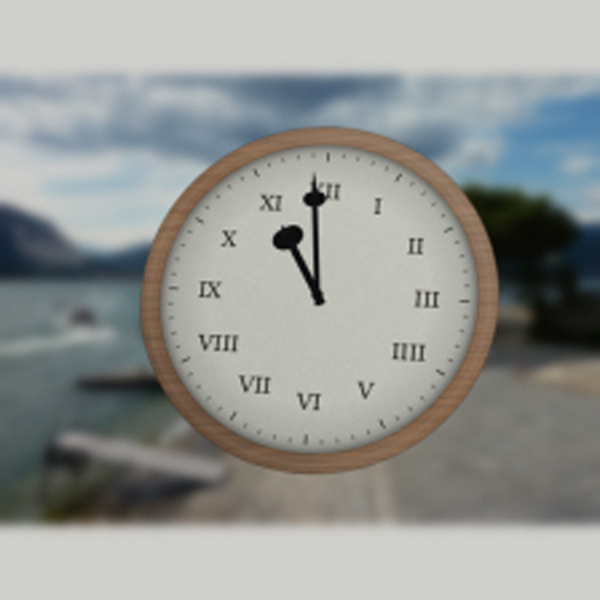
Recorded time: 10:59
